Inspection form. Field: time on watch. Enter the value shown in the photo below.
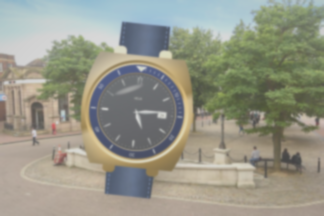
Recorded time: 5:14
